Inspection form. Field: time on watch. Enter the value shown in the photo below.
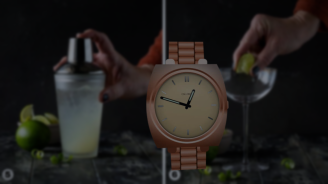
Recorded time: 12:48
